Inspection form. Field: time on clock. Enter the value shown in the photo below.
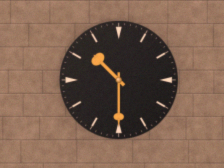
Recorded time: 10:30
